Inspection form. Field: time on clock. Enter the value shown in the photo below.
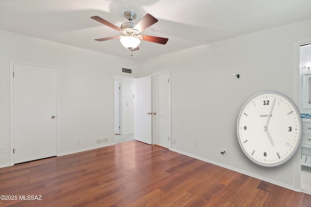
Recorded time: 5:03
